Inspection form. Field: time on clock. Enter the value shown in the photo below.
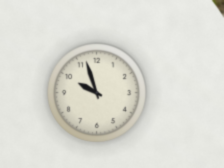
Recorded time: 9:57
